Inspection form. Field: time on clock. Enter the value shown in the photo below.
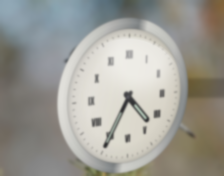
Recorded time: 4:35
